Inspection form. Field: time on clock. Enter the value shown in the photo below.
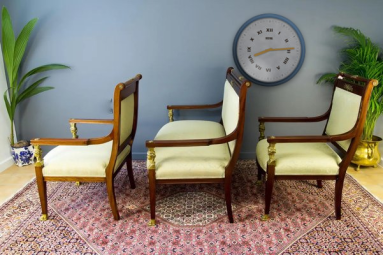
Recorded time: 8:14
